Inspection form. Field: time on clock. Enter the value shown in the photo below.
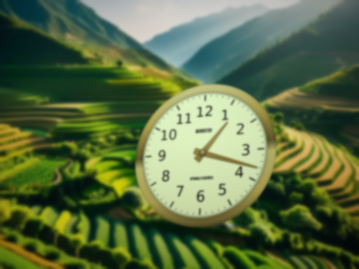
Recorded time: 1:18
